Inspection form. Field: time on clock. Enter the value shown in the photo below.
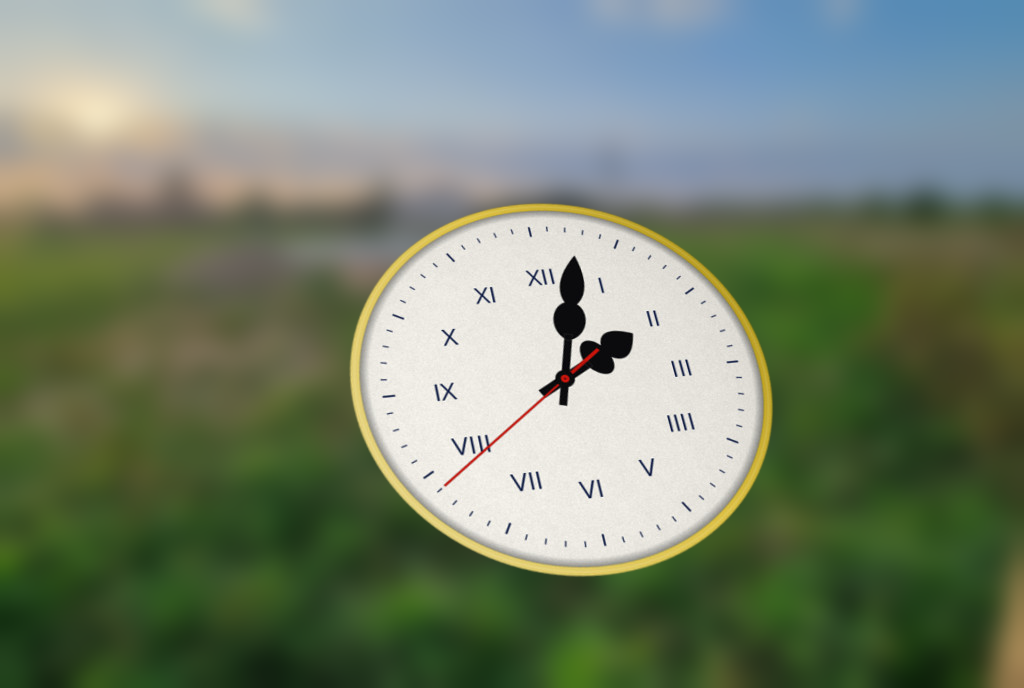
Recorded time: 2:02:39
